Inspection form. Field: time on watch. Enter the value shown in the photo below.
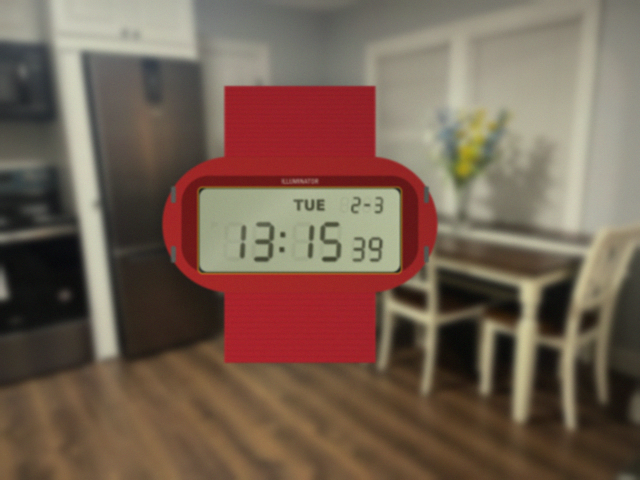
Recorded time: 13:15:39
